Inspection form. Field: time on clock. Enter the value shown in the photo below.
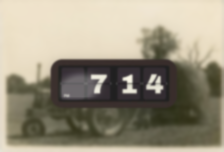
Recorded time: 7:14
